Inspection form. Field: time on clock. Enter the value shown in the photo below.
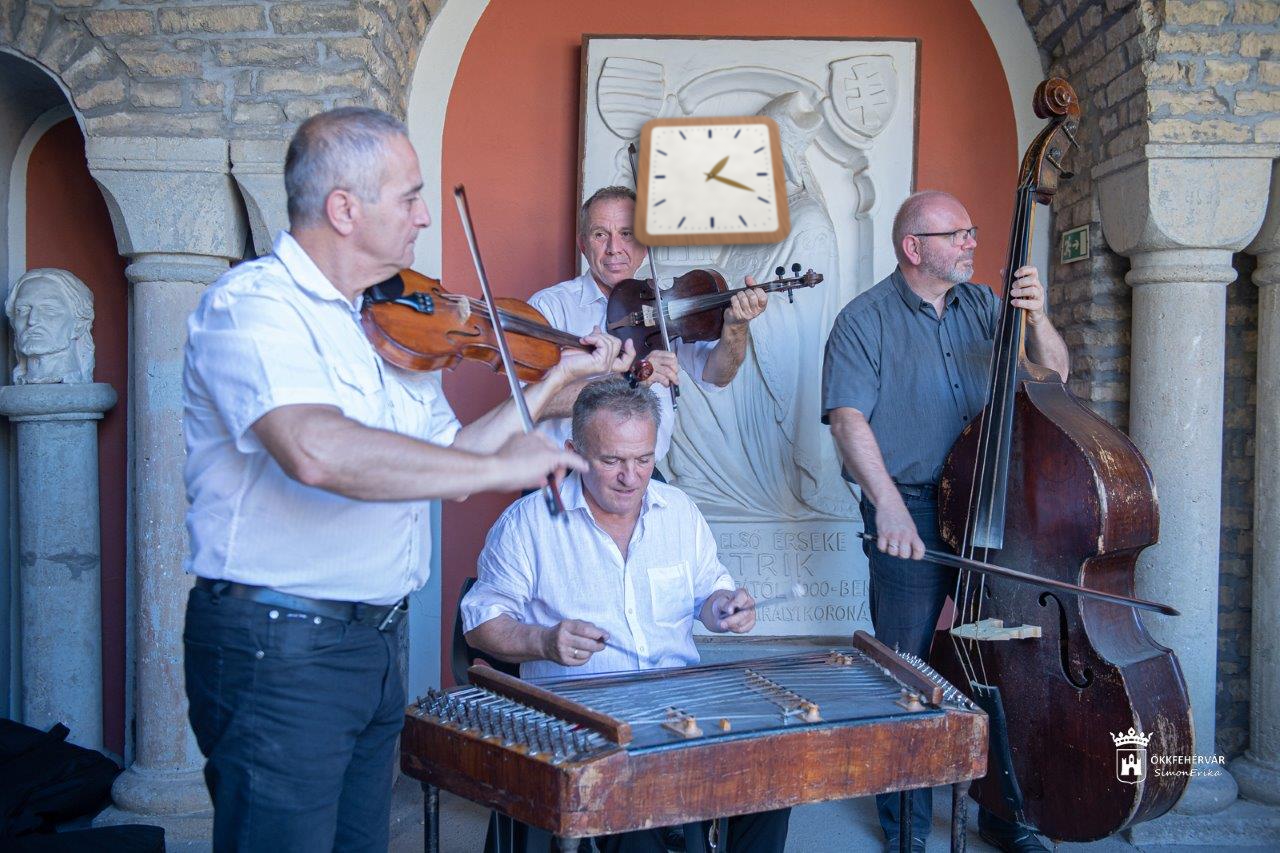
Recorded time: 1:19
